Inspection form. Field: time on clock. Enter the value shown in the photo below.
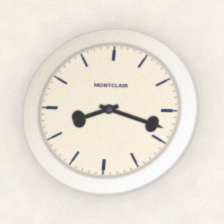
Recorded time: 8:18
